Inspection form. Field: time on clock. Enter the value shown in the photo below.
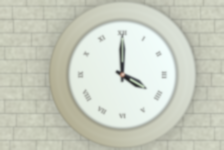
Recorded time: 4:00
